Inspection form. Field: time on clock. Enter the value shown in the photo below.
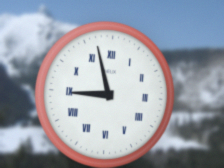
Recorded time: 8:57
